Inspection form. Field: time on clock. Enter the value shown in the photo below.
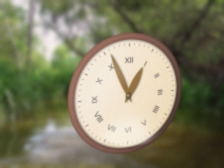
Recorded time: 12:56
